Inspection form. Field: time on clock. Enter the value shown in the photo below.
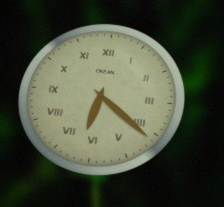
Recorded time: 6:21
